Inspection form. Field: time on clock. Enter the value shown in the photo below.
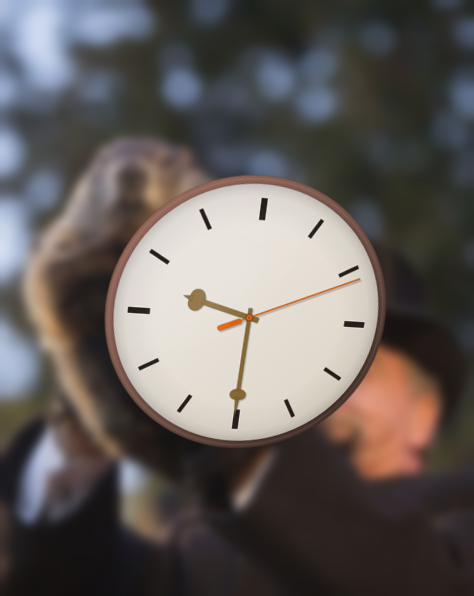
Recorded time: 9:30:11
